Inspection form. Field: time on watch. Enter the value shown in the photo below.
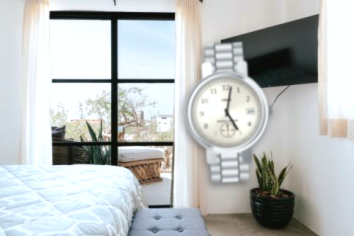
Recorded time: 5:02
